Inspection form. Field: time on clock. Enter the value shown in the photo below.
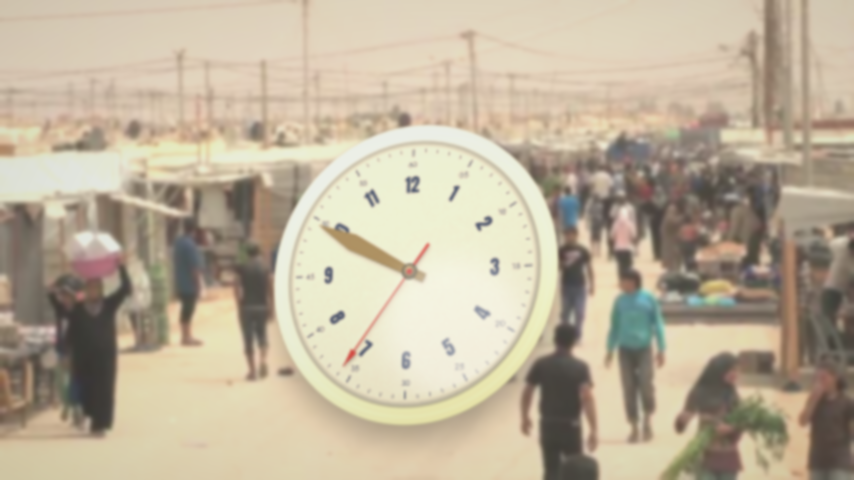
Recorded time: 9:49:36
